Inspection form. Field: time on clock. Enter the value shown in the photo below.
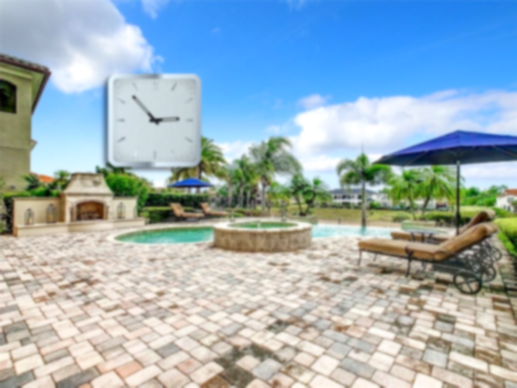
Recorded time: 2:53
